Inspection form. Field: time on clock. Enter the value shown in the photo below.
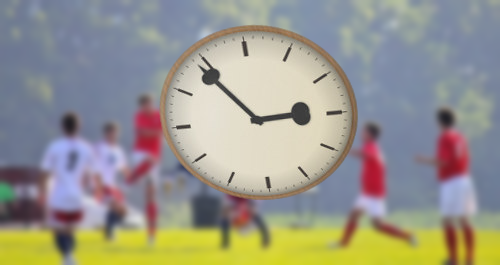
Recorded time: 2:54
